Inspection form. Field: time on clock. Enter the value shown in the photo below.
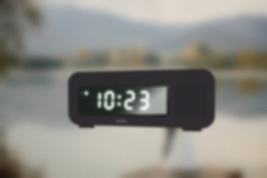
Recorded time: 10:23
